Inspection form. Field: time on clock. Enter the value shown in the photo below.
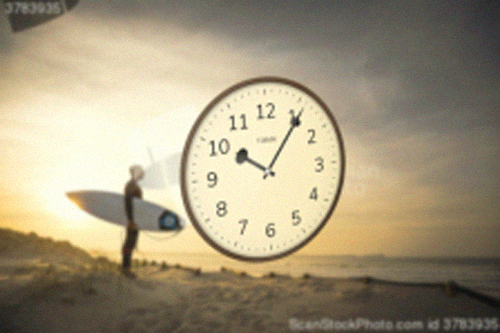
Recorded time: 10:06
